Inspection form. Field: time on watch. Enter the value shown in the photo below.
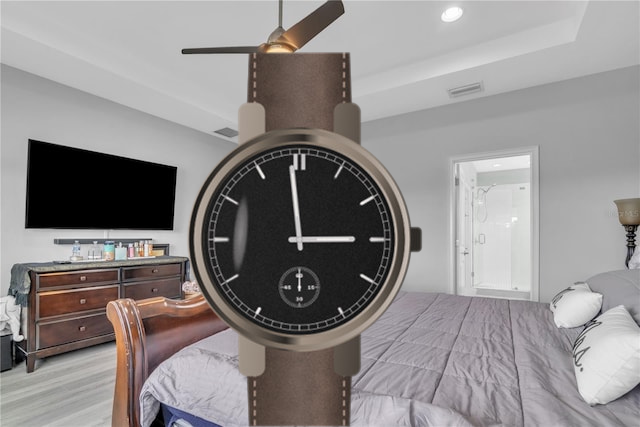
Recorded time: 2:59
